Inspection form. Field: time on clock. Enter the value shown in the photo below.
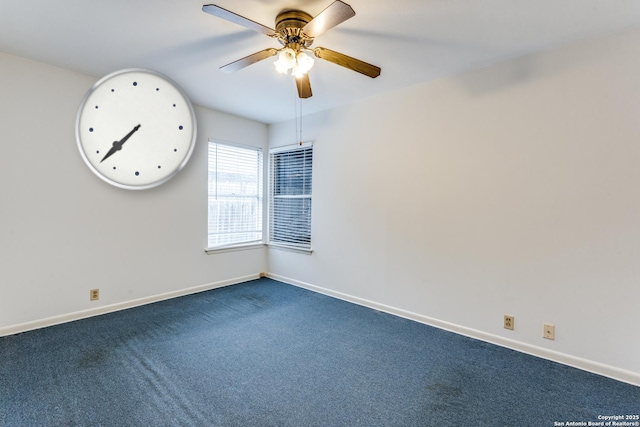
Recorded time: 7:38
